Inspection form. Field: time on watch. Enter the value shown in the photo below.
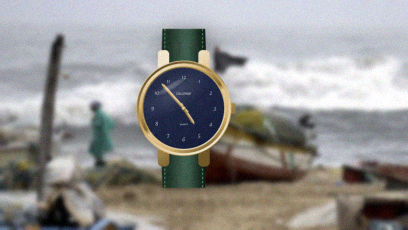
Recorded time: 4:53
